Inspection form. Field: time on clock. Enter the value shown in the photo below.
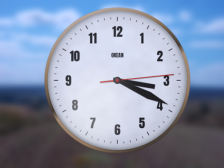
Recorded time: 3:19:14
